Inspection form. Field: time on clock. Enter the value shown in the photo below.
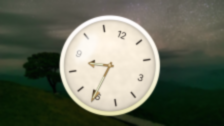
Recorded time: 8:31
